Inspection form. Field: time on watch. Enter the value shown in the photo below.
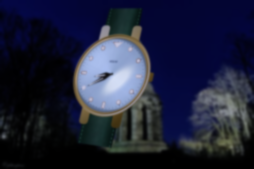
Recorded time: 8:40
